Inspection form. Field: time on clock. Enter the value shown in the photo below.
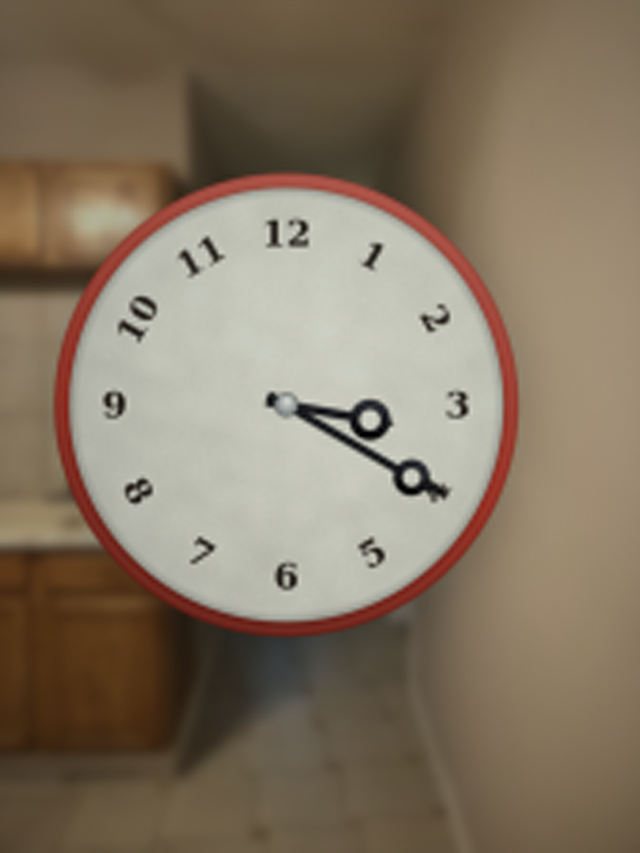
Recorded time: 3:20
